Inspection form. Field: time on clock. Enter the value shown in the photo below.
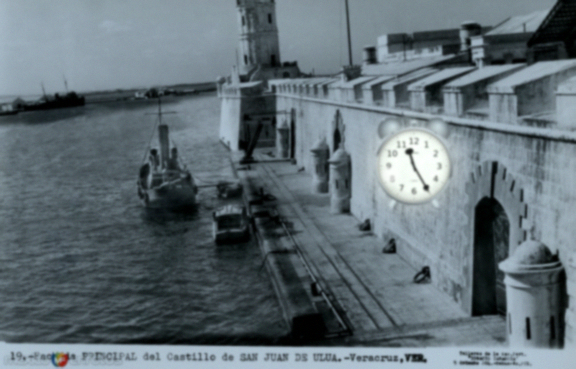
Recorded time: 11:25
